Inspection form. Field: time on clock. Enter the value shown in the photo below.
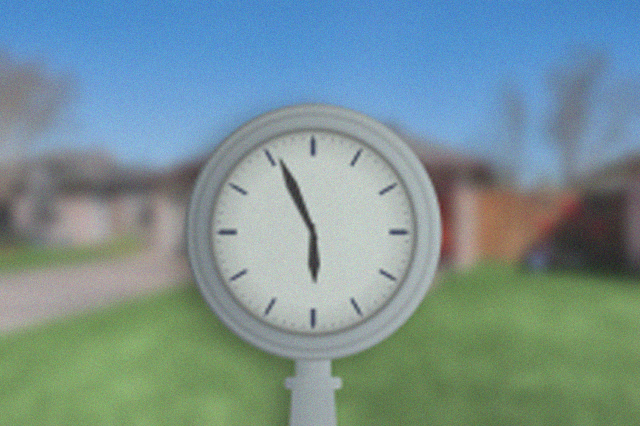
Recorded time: 5:56
